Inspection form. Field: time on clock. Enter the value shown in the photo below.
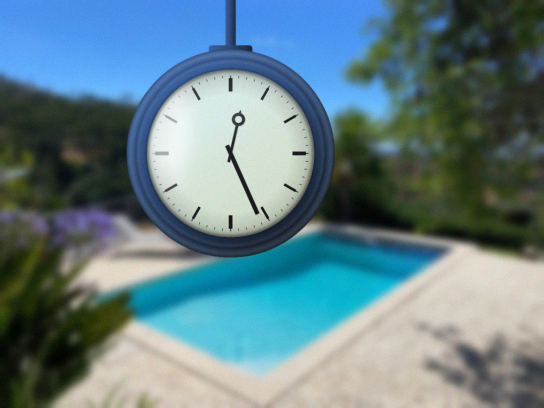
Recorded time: 12:26
